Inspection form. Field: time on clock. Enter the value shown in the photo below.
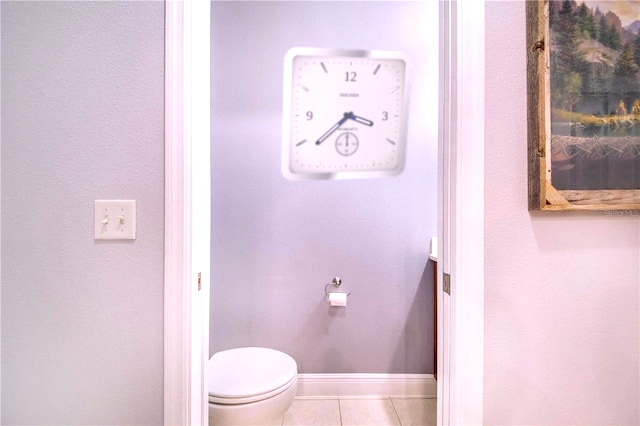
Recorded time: 3:38
